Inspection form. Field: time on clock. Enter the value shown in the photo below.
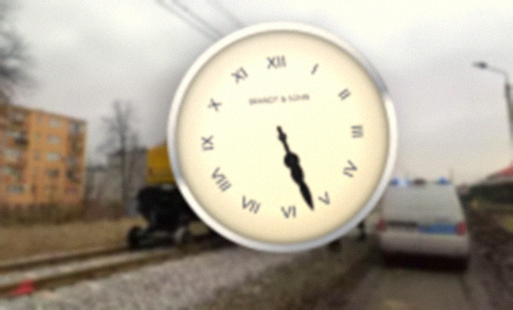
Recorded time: 5:27
